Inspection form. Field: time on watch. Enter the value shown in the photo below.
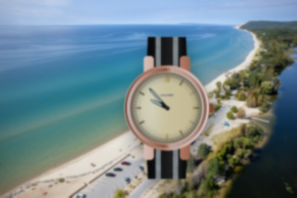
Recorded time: 9:53
